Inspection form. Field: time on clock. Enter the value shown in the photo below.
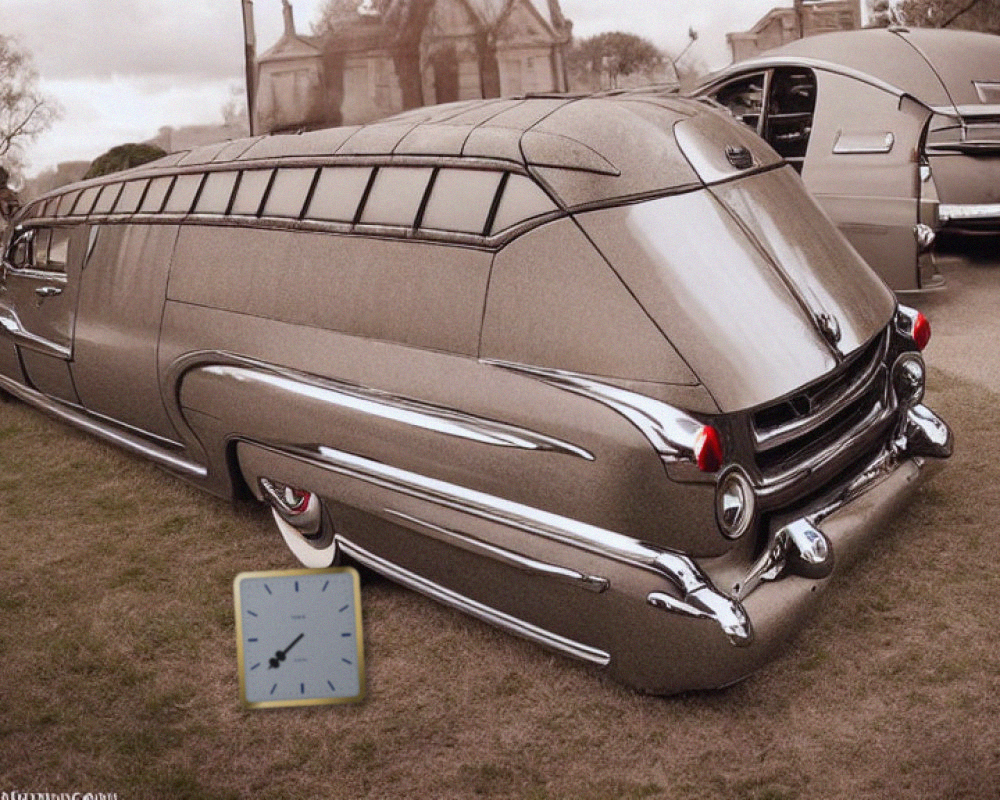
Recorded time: 7:38
